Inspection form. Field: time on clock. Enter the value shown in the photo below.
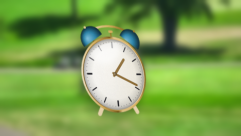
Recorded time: 1:19
